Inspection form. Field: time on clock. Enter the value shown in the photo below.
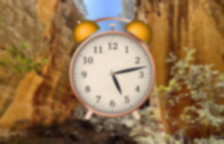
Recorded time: 5:13
